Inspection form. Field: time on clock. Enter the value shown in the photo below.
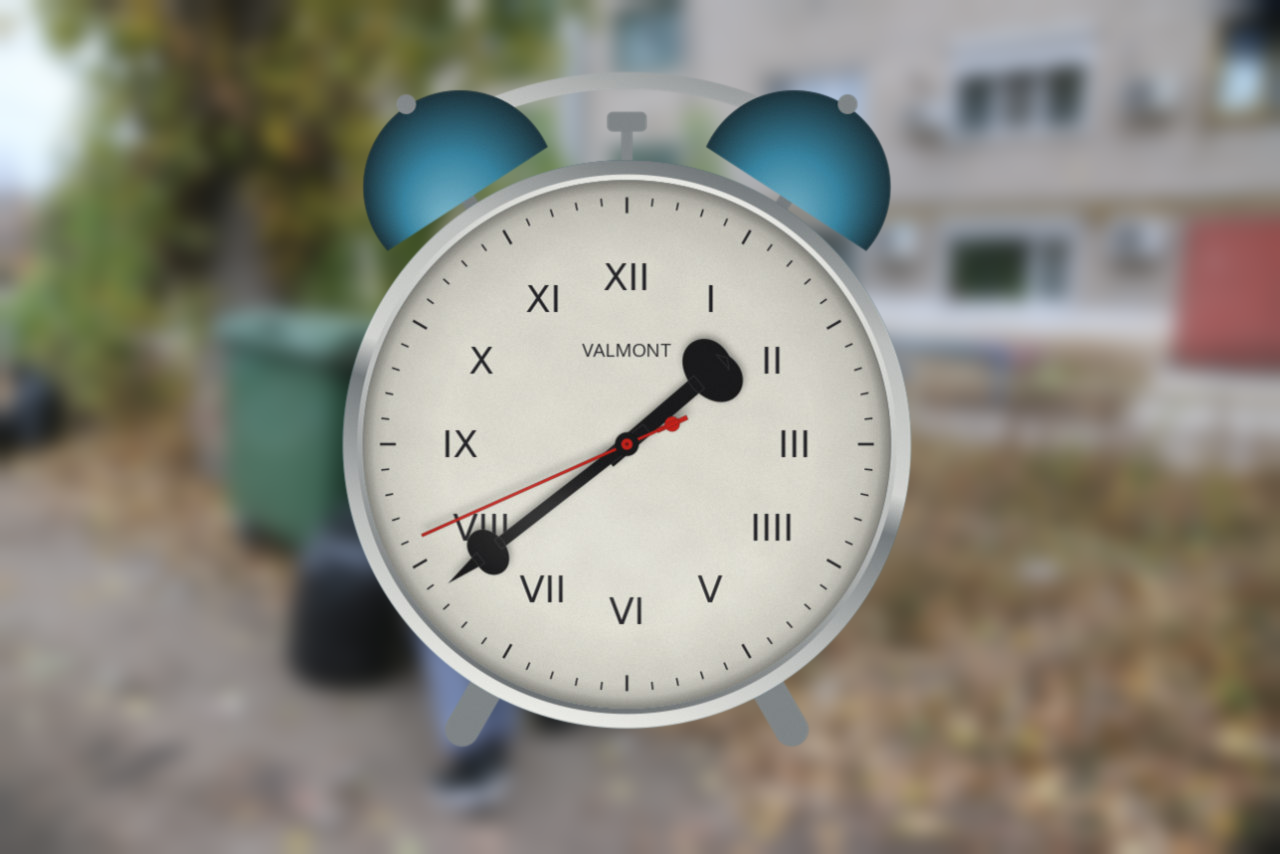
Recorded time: 1:38:41
